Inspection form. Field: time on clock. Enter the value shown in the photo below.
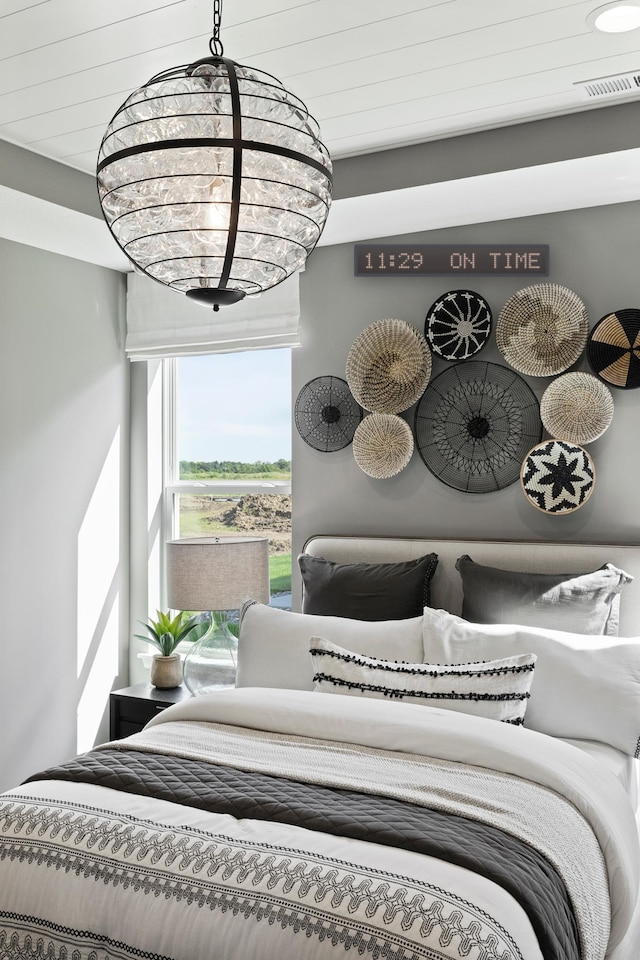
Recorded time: 11:29
